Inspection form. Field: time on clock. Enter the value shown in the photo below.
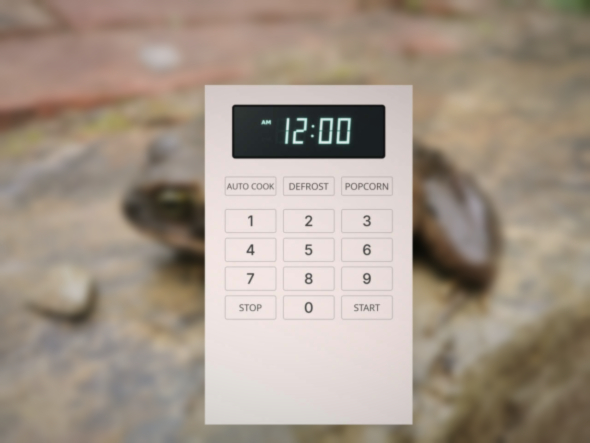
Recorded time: 12:00
